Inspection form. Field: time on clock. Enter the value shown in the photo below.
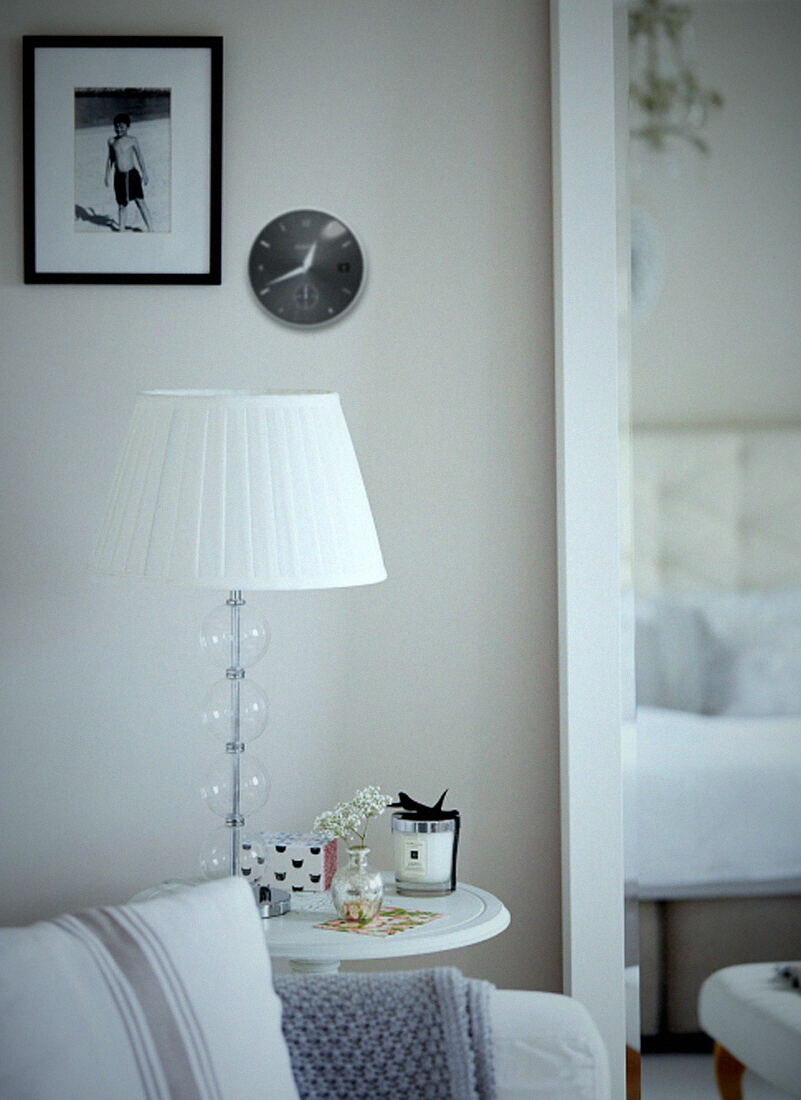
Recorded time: 12:41
